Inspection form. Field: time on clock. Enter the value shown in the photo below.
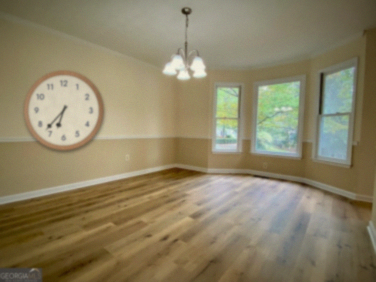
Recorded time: 6:37
